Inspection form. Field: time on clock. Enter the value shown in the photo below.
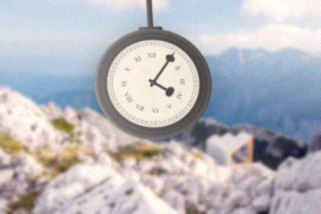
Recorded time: 4:06
